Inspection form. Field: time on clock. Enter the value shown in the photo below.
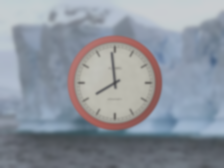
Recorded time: 7:59
